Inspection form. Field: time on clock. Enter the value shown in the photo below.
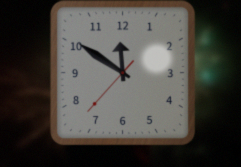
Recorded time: 11:50:37
